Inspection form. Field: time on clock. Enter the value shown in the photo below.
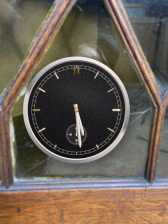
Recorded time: 5:29
